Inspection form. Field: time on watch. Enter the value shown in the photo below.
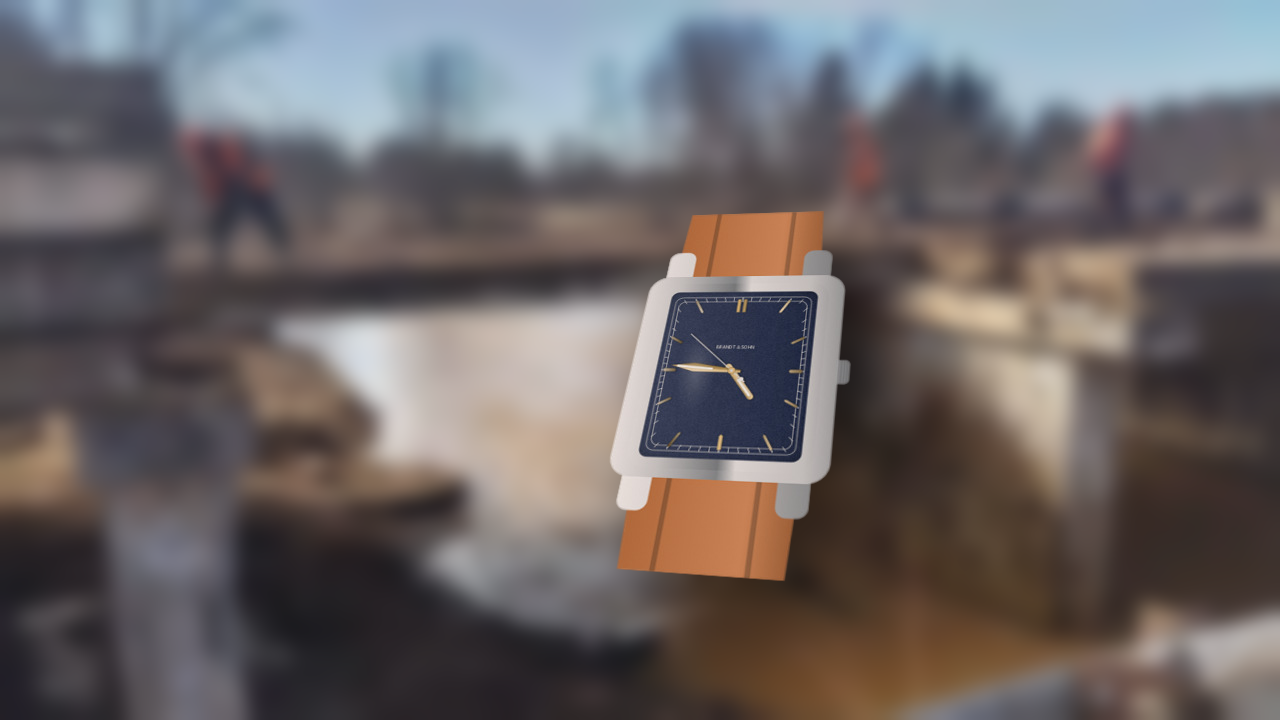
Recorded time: 4:45:52
